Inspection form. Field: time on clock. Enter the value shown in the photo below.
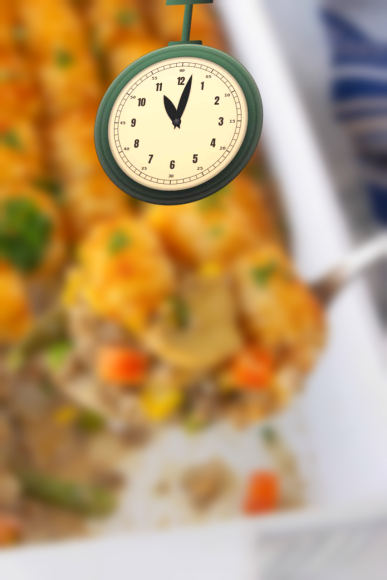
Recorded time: 11:02
